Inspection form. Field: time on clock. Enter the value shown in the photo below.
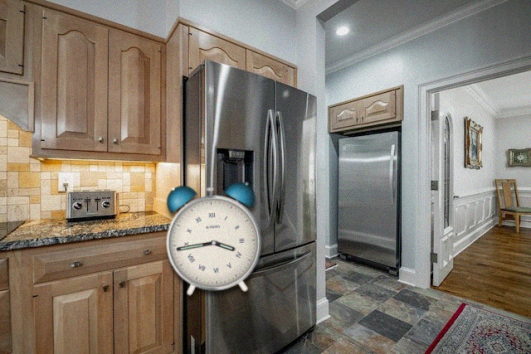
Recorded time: 3:44
